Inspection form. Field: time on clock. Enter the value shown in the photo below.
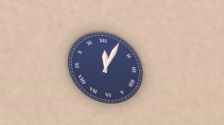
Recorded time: 12:05
